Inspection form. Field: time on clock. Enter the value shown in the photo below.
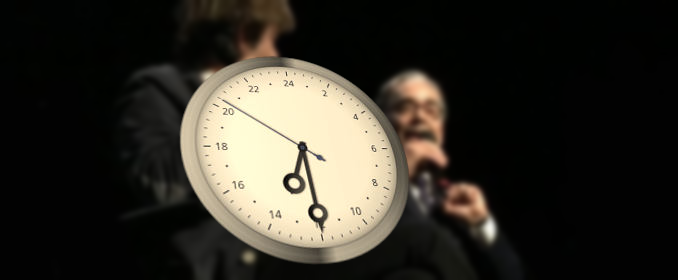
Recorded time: 13:29:51
